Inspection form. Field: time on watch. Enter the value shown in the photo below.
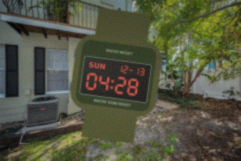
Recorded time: 4:28
